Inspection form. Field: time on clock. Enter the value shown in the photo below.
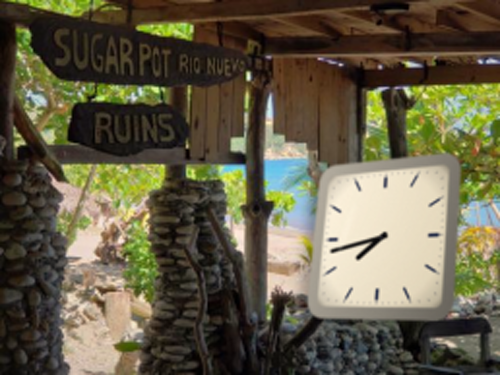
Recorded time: 7:43
